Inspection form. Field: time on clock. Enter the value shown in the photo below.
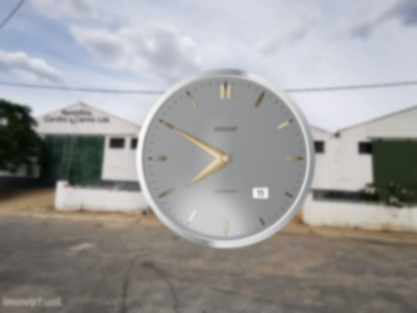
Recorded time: 7:50
